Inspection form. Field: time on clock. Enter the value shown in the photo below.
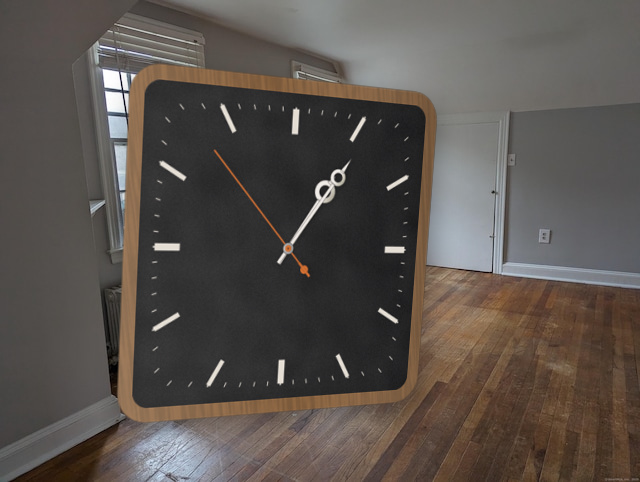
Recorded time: 1:05:53
